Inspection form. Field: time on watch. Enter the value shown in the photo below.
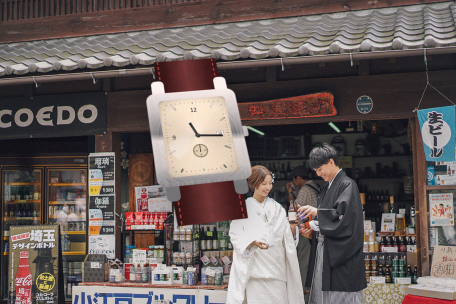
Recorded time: 11:16
